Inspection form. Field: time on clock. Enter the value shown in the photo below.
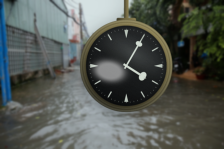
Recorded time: 4:05
